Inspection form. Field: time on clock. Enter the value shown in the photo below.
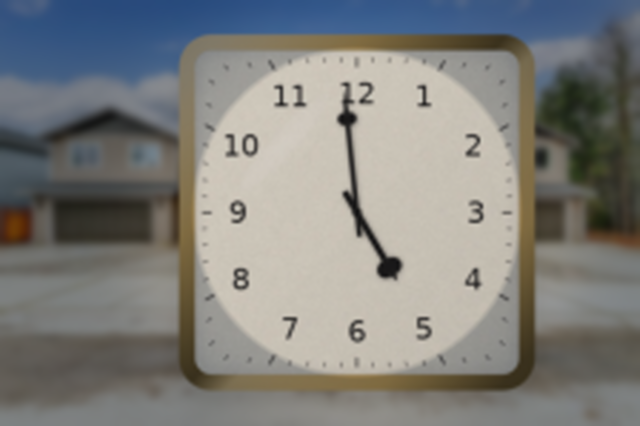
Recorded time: 4:59
